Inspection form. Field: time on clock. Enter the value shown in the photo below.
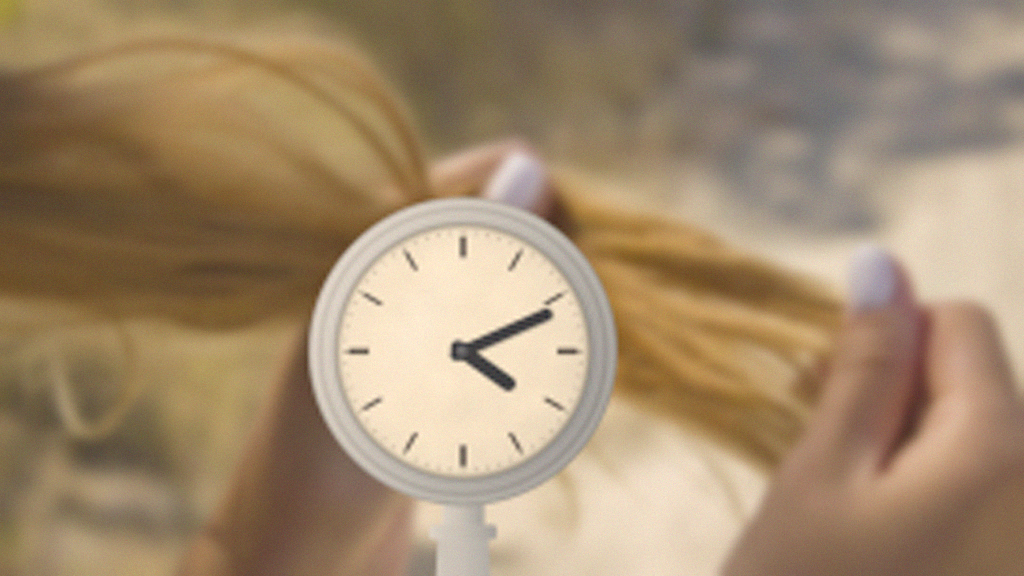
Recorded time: 4:11
